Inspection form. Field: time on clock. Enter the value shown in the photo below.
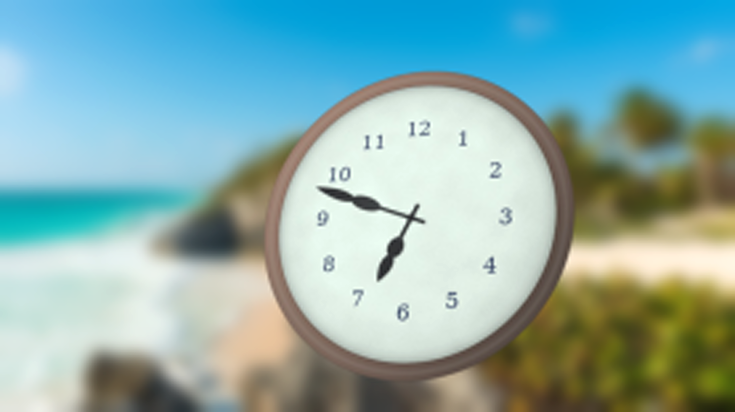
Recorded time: 6:48
